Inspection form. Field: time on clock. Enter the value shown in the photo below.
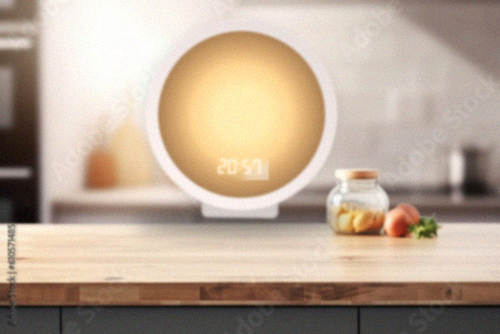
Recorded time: 20:57
